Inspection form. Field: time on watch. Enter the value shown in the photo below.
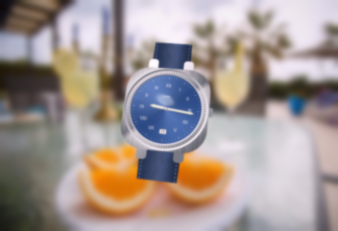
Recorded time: 9:16
